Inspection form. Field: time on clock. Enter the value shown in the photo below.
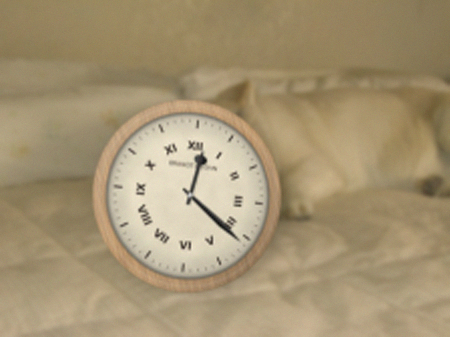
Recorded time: 12:21
